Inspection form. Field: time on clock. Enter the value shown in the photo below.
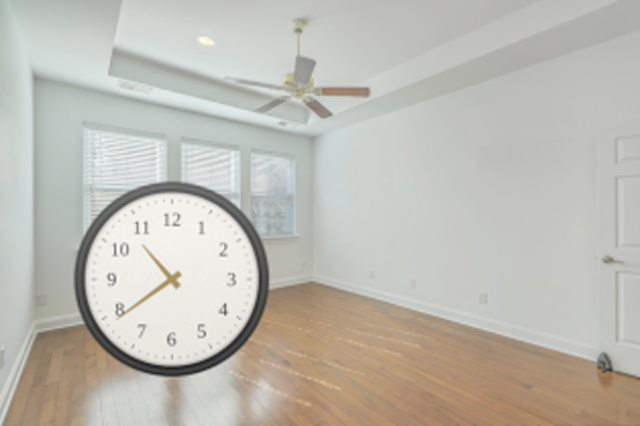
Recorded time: 10:39
